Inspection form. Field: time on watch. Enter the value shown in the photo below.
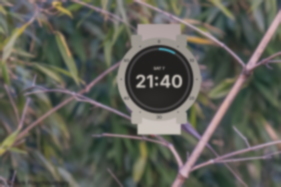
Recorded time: 21:40
